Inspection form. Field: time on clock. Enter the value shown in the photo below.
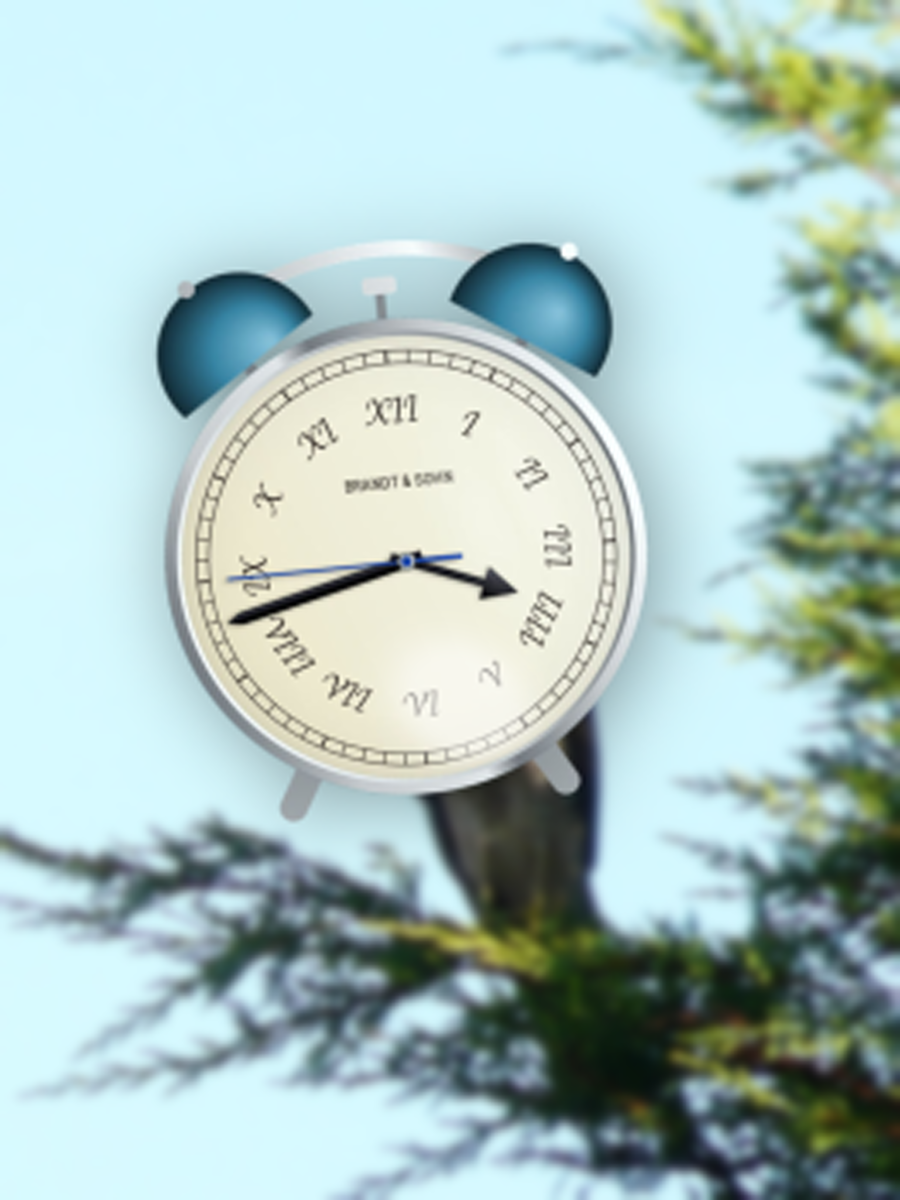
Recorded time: 3:42:45
